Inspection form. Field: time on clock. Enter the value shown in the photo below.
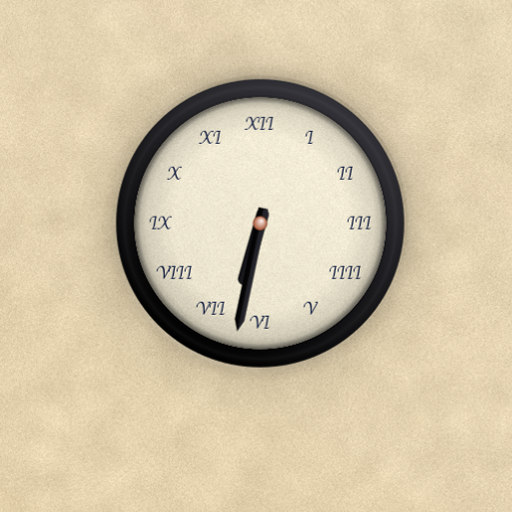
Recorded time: 6:32
